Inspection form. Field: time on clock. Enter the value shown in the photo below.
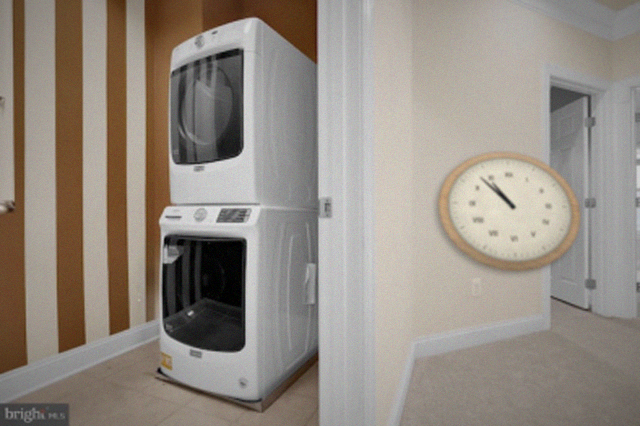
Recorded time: 10:53
